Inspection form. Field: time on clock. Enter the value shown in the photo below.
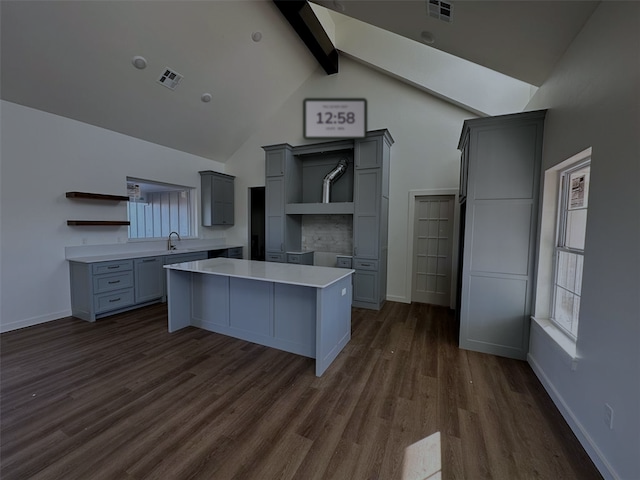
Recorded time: 12:58
